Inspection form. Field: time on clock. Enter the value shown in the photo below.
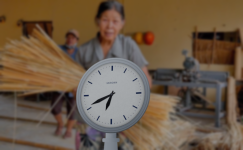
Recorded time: 6:41
